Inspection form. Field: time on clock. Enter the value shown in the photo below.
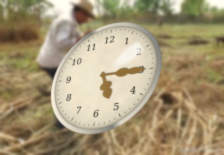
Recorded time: 5:15
